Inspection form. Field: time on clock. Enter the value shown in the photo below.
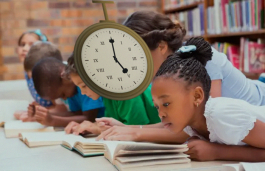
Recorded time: 5:00
